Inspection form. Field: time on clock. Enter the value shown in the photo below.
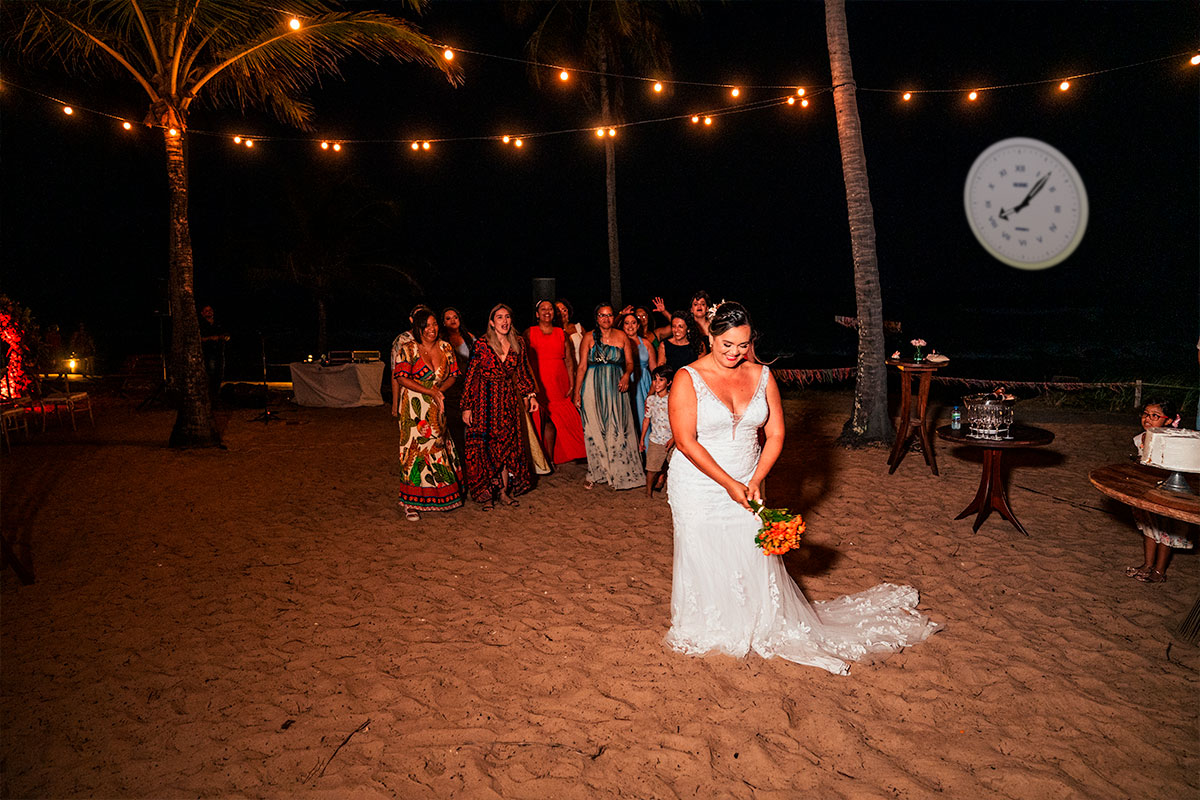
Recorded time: 8:07
